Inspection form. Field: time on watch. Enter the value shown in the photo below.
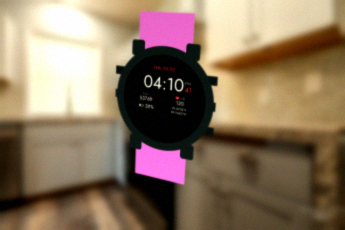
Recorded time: 4:10
